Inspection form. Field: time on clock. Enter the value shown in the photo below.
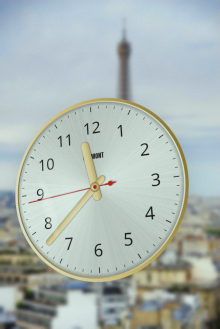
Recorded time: 11:37:44
